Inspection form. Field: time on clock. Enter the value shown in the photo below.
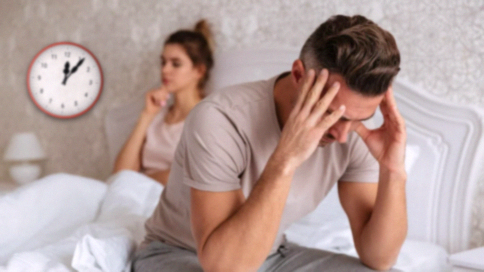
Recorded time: 12:06
